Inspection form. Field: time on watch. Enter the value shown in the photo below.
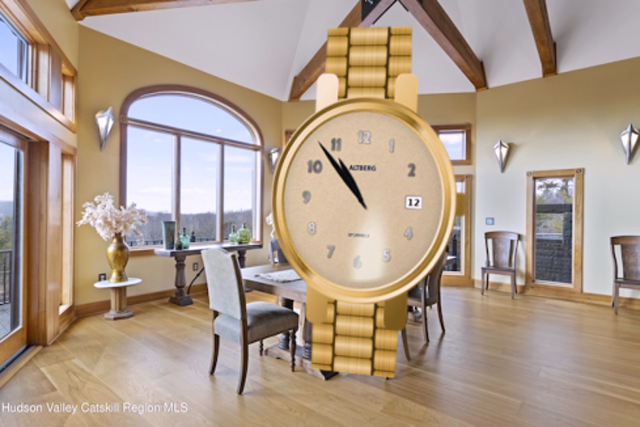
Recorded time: 10:53
